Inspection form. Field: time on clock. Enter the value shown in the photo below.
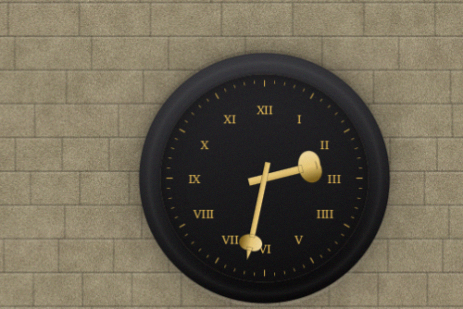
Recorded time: 2:32
